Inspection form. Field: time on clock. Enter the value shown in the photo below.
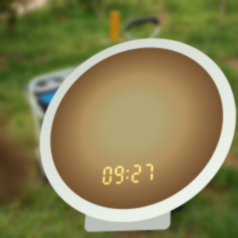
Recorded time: 9:27
